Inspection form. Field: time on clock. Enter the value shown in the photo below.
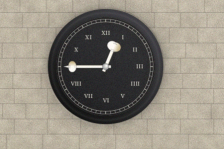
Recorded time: 12:45
